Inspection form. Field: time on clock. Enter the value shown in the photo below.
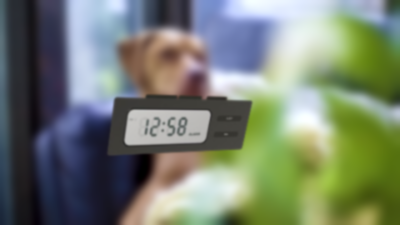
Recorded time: 12:58
